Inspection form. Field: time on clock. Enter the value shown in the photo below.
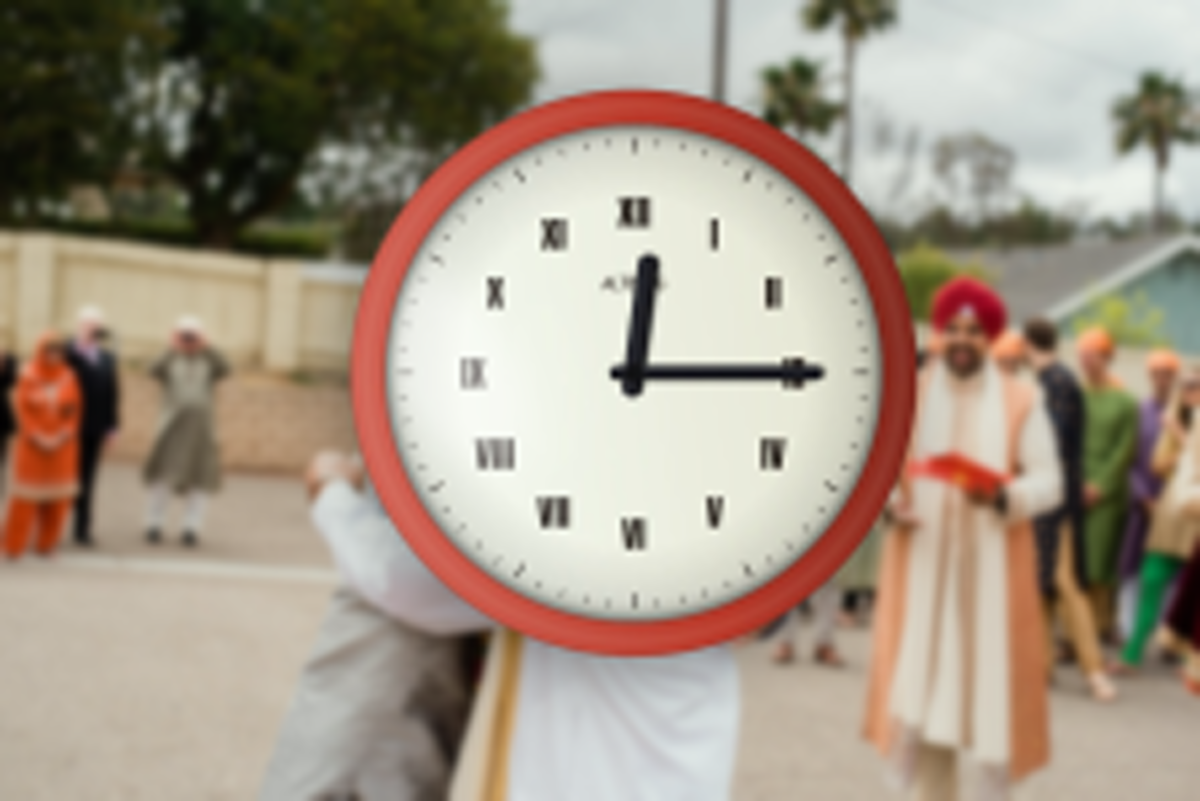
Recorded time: 12:15
